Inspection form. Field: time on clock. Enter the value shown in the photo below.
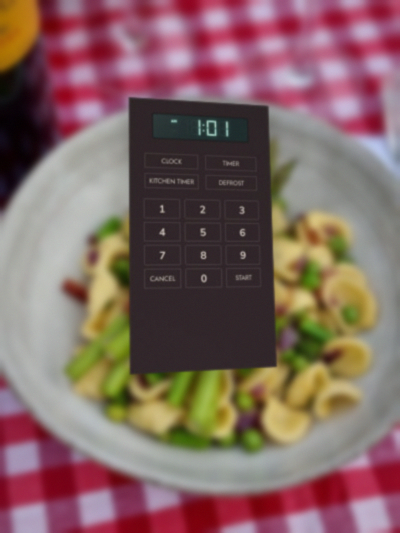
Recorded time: 1:01
